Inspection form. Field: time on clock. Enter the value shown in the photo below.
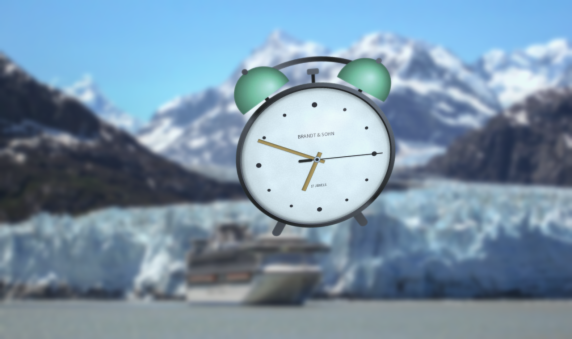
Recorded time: 6:49:15
